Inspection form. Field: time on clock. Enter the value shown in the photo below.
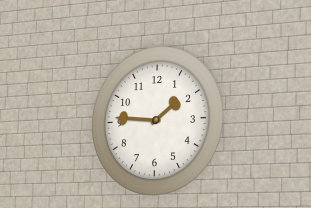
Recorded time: 1:46
